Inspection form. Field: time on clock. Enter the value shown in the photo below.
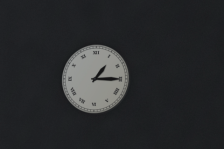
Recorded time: 1:15
